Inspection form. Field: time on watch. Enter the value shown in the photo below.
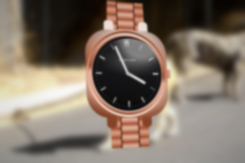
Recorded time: 3:56
